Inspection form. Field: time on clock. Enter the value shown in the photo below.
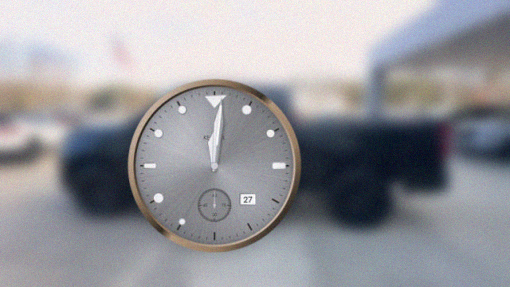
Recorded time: 12:01
